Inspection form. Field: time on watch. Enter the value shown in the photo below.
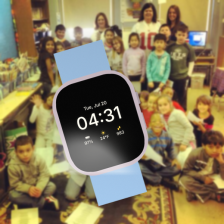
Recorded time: 4:31
